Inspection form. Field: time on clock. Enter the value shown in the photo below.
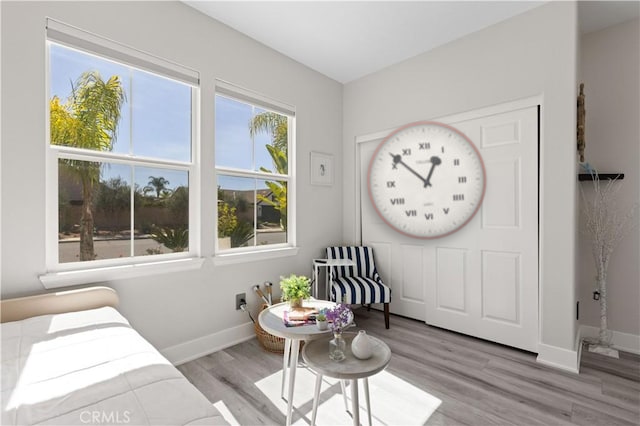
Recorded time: 12:52
